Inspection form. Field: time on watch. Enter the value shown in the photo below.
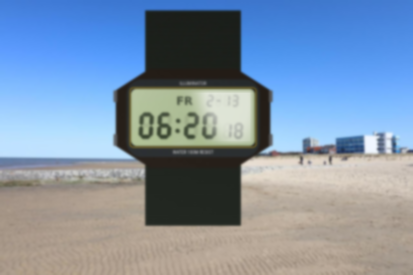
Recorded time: 6:20:18
